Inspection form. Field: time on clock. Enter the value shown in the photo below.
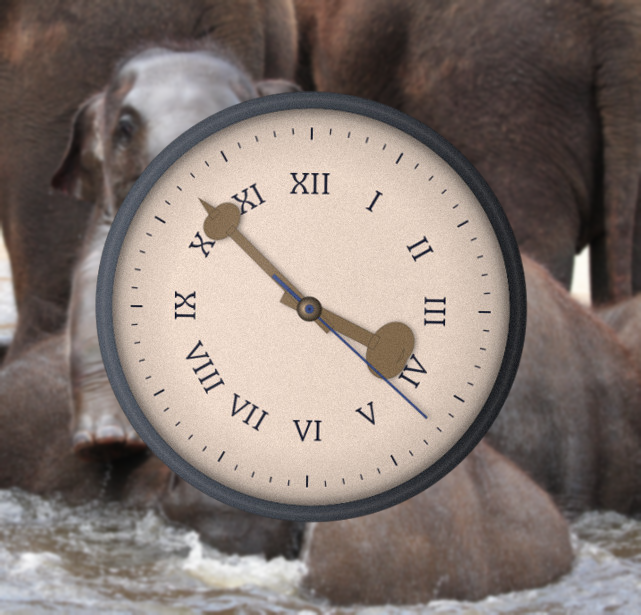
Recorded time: 3:52:22
